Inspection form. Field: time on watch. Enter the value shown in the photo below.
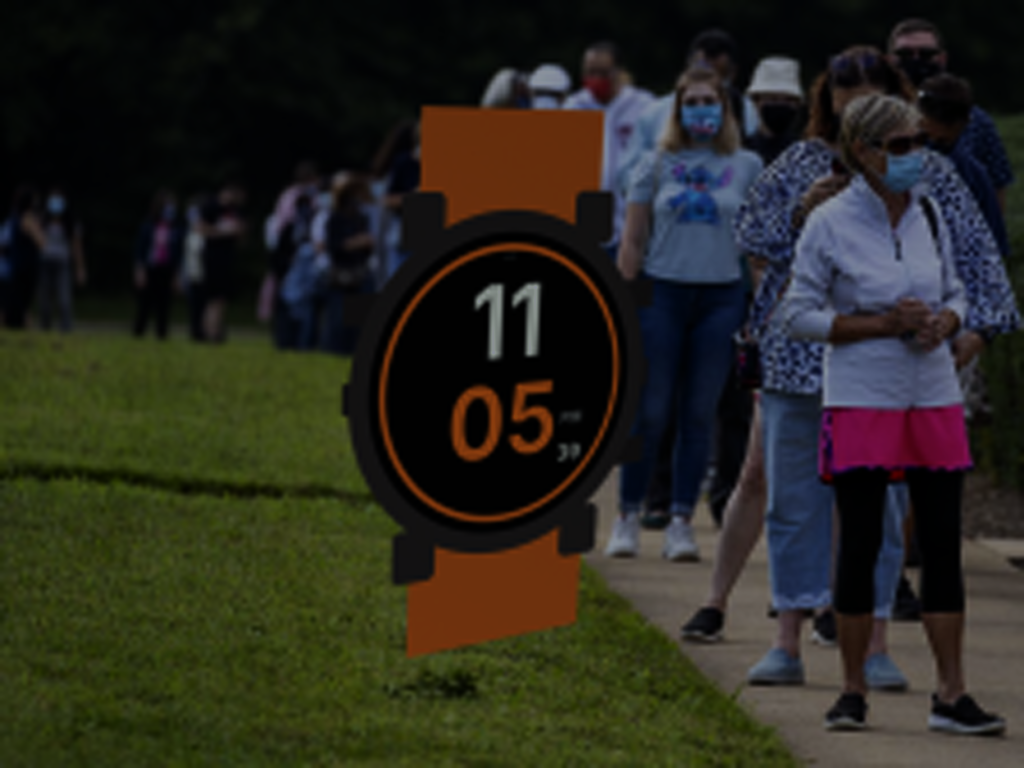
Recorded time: 11:05
